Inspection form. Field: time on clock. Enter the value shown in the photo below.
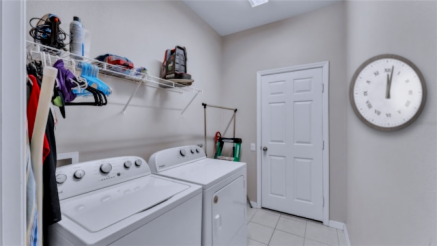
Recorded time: 12:02
